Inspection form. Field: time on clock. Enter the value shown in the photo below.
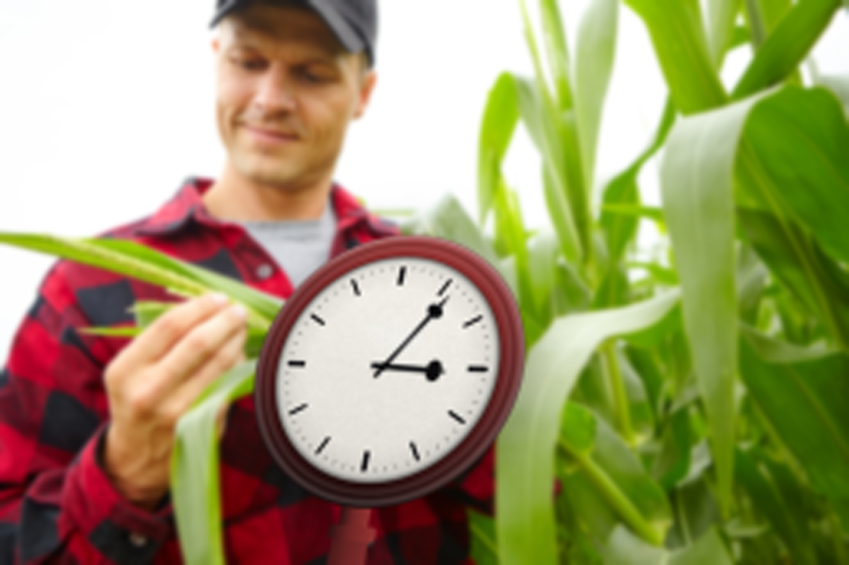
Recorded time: 3:06
